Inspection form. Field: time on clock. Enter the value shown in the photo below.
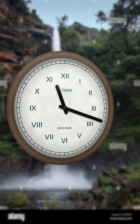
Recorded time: 11:18
